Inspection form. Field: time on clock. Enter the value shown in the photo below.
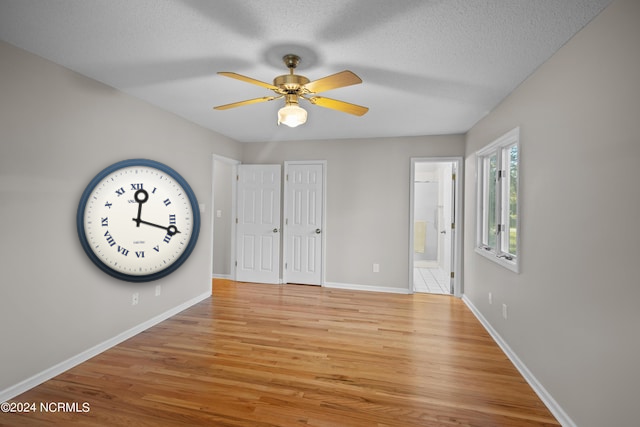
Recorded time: 12:18
